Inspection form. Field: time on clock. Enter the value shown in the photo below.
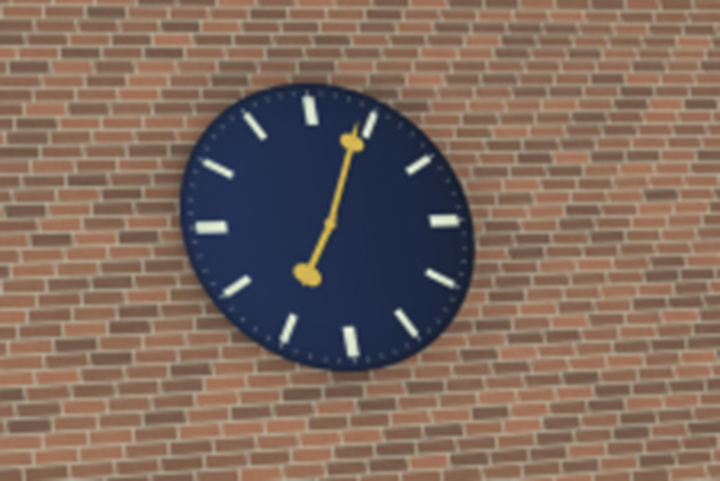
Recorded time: 7:04
